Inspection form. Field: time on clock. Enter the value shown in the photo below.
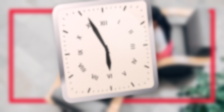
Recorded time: 5:56
